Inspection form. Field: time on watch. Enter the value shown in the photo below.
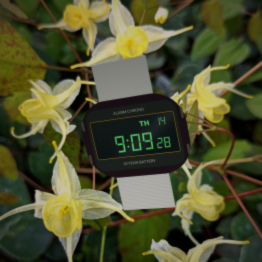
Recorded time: 9:09:28
